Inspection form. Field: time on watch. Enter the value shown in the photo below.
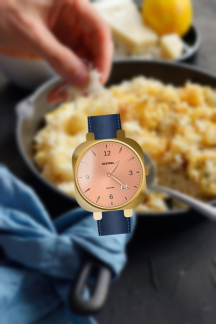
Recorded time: 1:22
